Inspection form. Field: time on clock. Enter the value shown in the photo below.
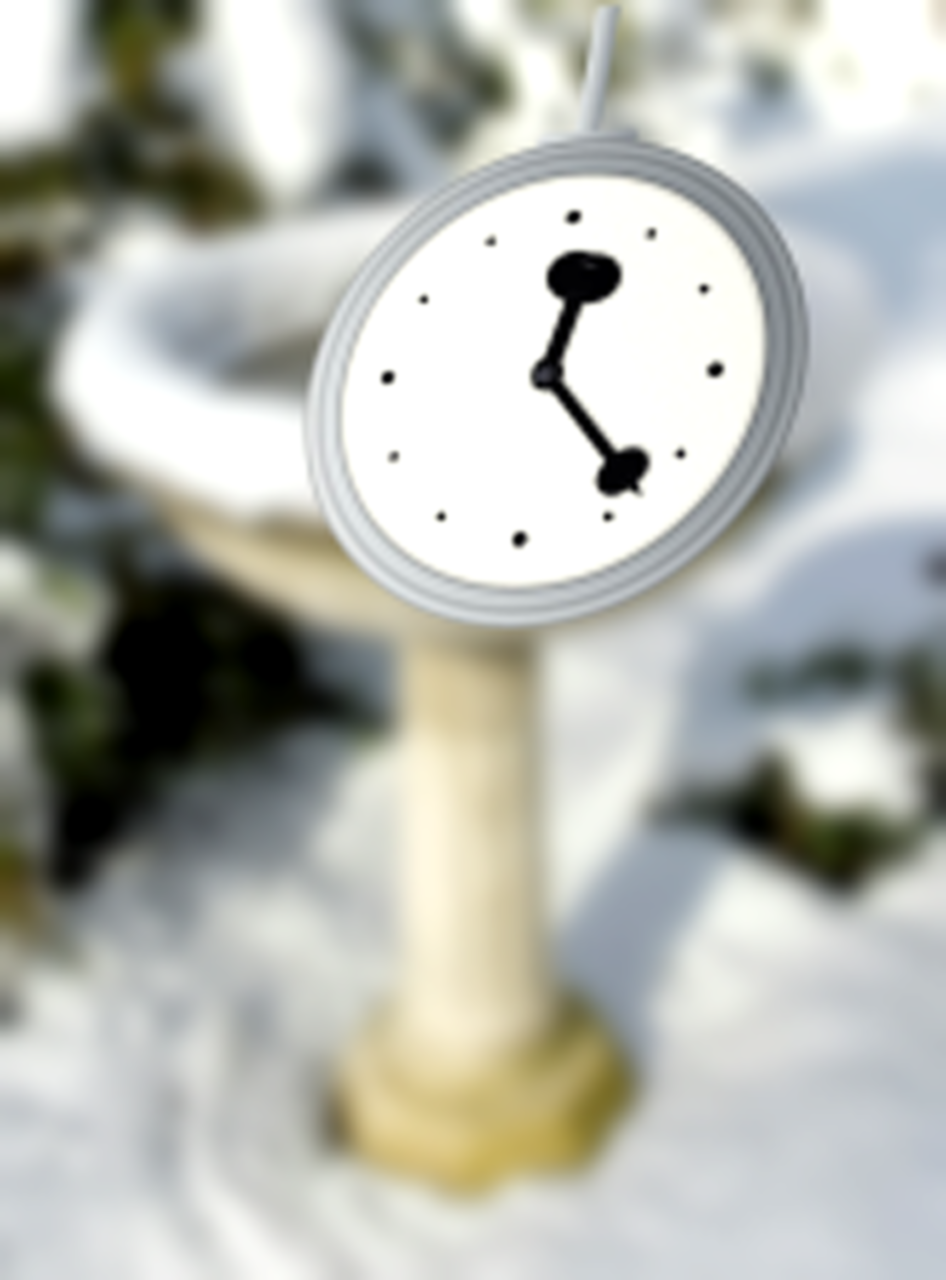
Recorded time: 12:23
